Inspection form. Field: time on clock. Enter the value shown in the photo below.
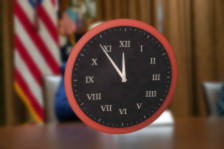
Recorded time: 11:54
